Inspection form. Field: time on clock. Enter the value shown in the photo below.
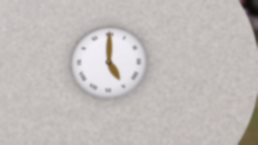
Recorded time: 5:00
